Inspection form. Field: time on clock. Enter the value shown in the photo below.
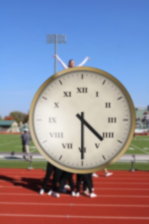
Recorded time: 4:30
